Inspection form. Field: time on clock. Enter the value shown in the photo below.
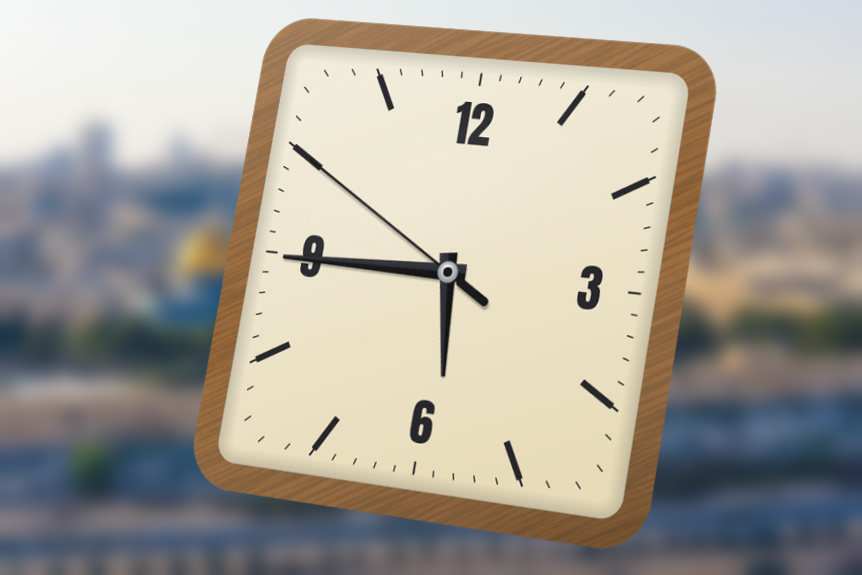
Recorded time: 5:44:50
